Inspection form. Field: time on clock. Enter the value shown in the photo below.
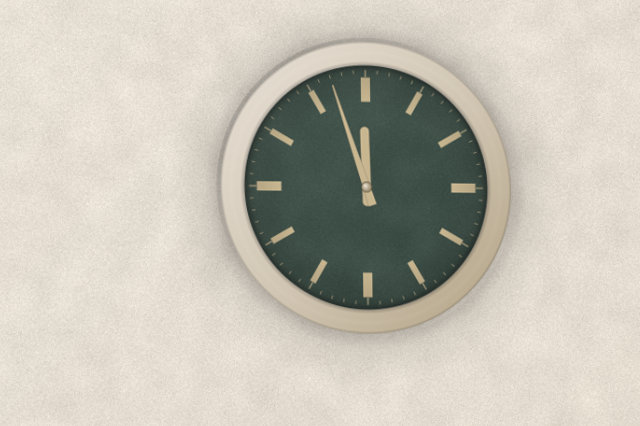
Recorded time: 11:57
